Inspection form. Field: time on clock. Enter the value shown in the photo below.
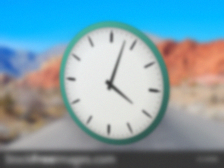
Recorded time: 4:03
